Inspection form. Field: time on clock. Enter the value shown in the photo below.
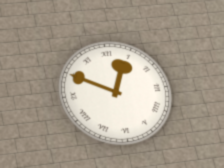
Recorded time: 12:50
